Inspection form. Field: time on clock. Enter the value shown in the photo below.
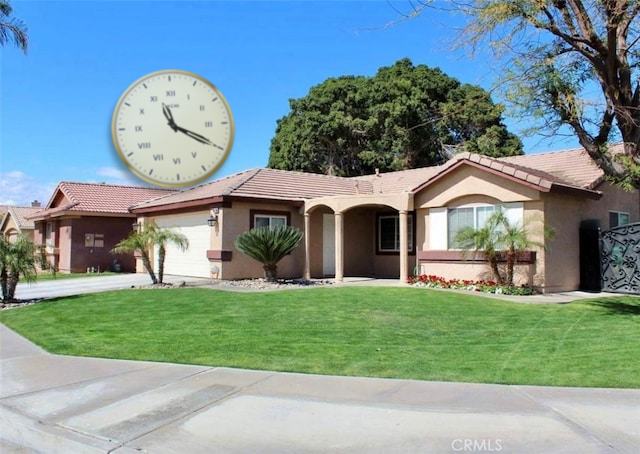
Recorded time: 11:20
